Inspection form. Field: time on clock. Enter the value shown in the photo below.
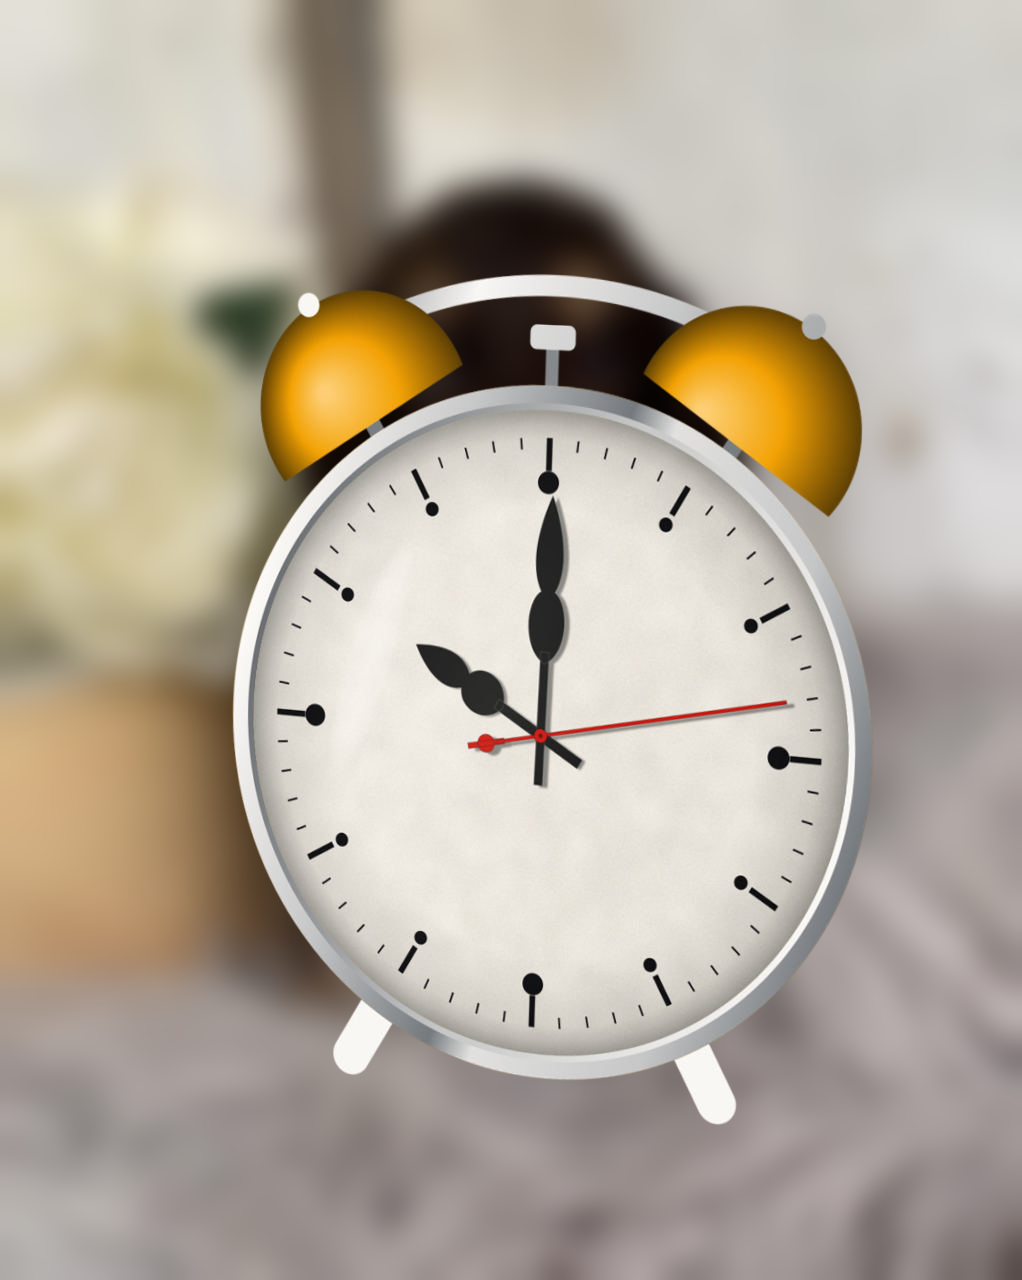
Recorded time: 10:00:13
